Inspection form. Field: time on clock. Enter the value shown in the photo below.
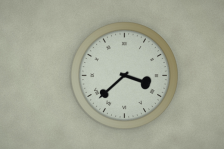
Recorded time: 3:38
